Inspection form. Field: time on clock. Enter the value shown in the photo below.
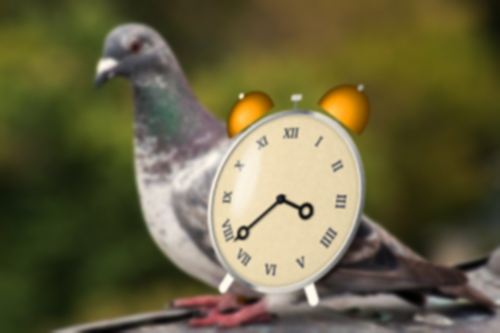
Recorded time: 3:38
